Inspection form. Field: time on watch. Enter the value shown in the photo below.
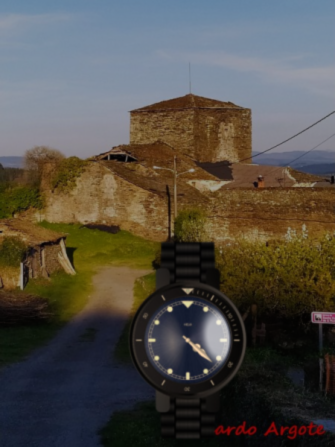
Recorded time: 4:22
